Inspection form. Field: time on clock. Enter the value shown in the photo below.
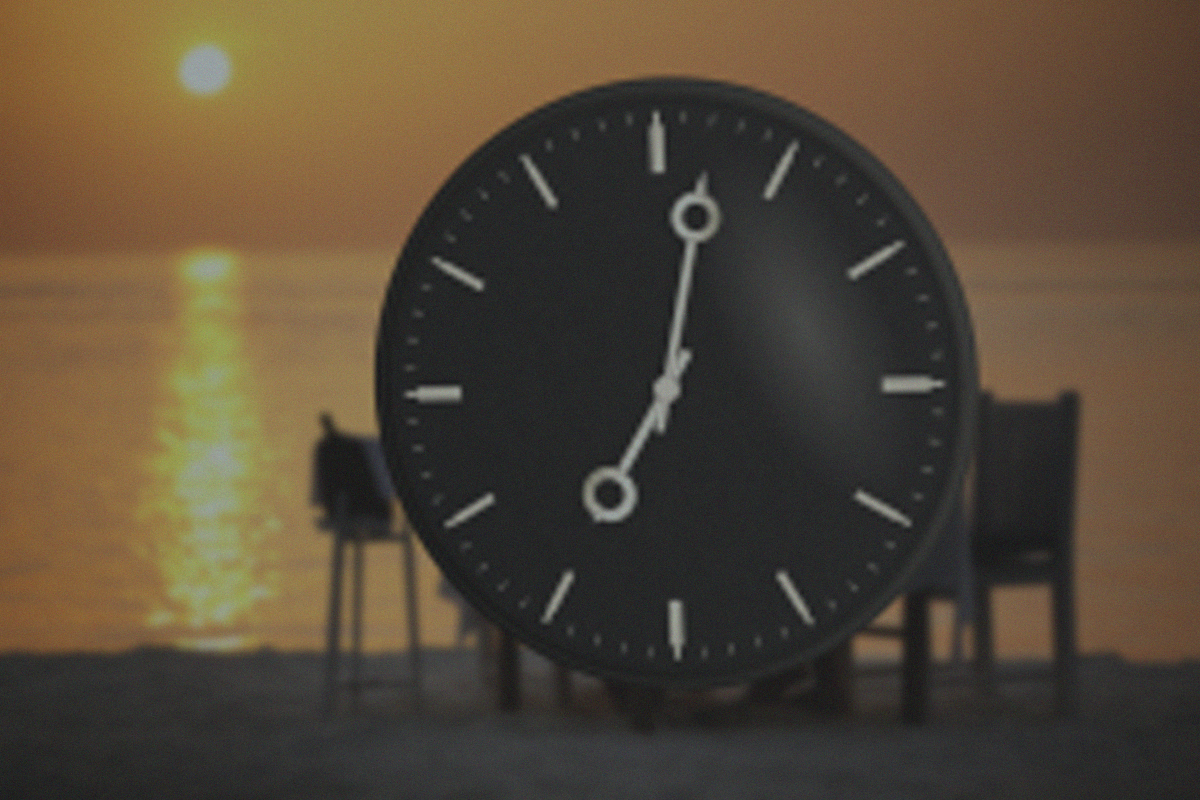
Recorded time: 7:02
